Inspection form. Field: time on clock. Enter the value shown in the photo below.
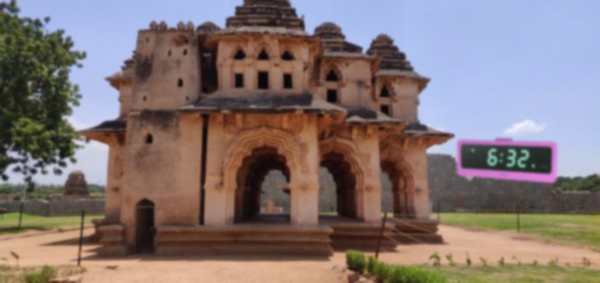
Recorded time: 6:32
